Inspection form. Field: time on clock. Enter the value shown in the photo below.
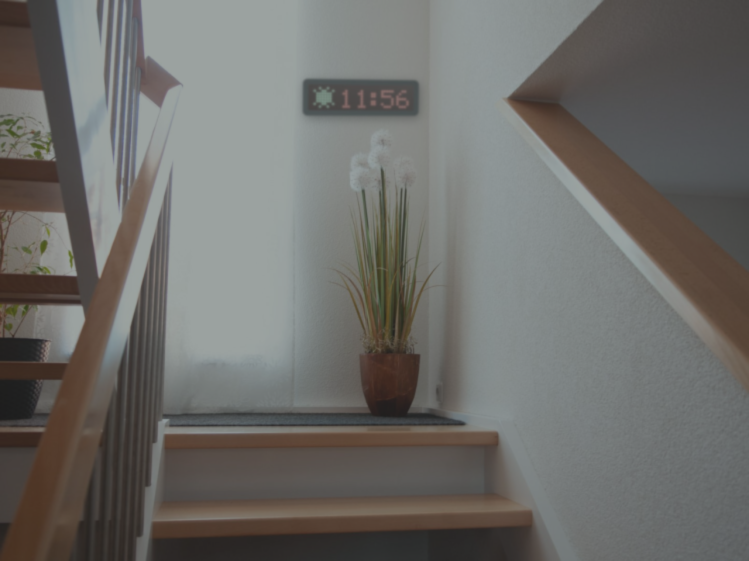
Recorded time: 11:56
